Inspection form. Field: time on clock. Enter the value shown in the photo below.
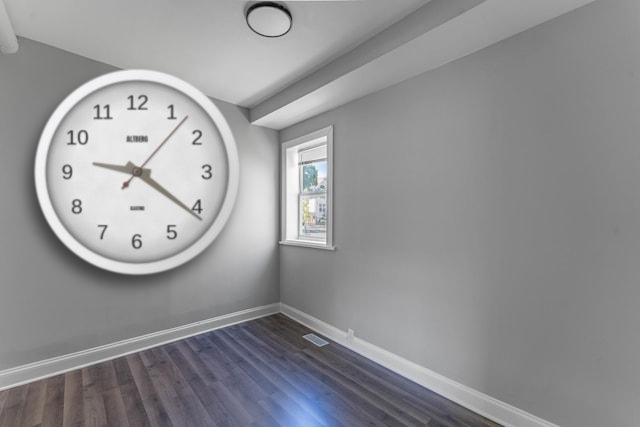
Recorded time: 9:21:07
